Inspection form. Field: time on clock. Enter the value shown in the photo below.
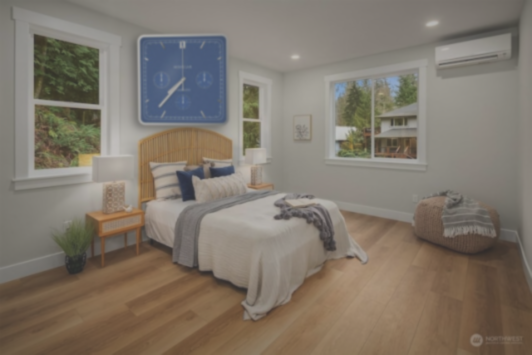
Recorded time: 7:37
